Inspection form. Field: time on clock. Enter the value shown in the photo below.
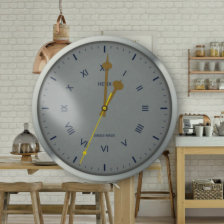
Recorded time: 1:00:34
